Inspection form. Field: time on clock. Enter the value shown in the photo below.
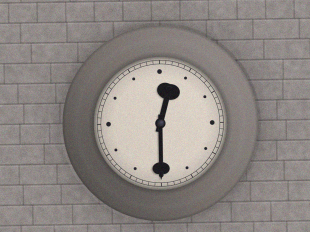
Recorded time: 12:30
